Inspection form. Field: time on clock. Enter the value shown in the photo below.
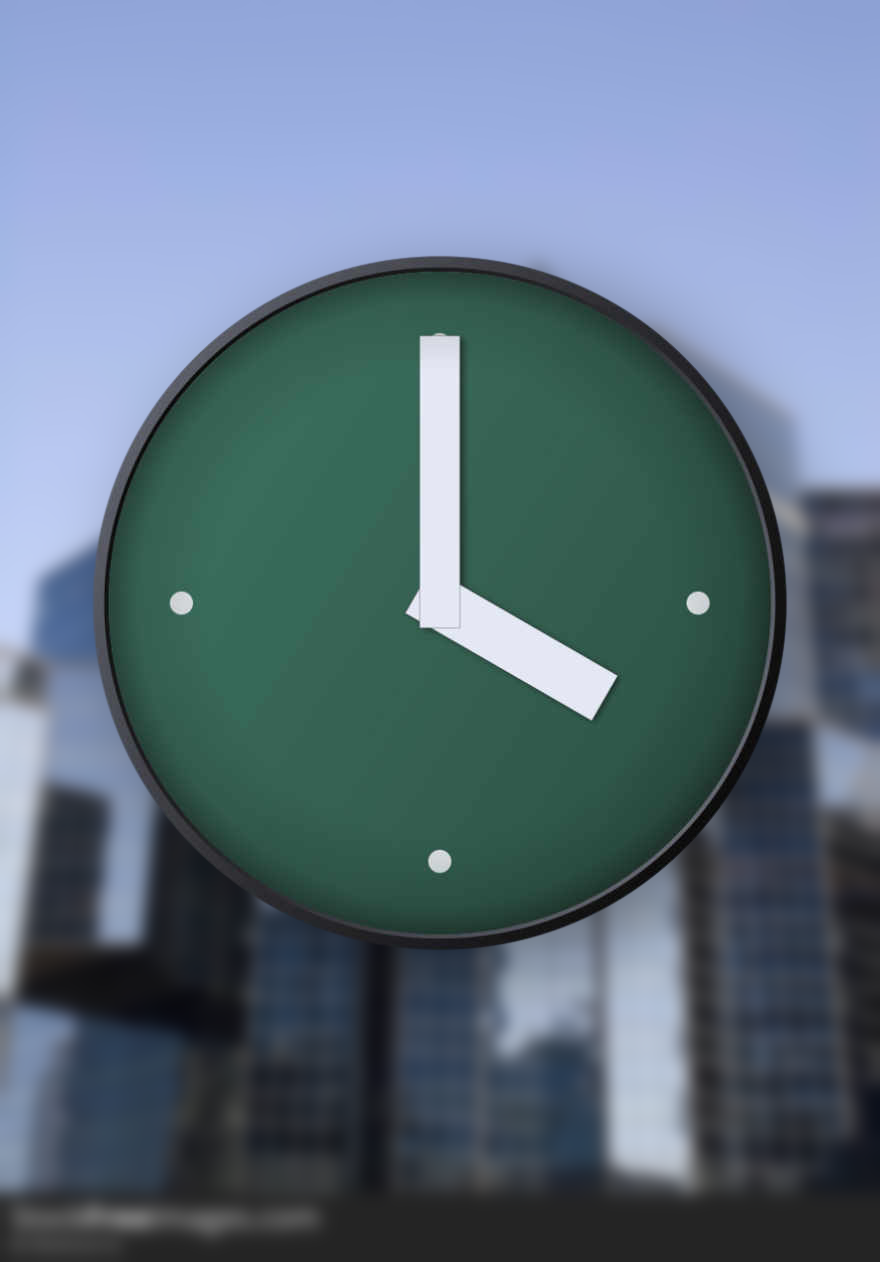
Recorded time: 4:00
